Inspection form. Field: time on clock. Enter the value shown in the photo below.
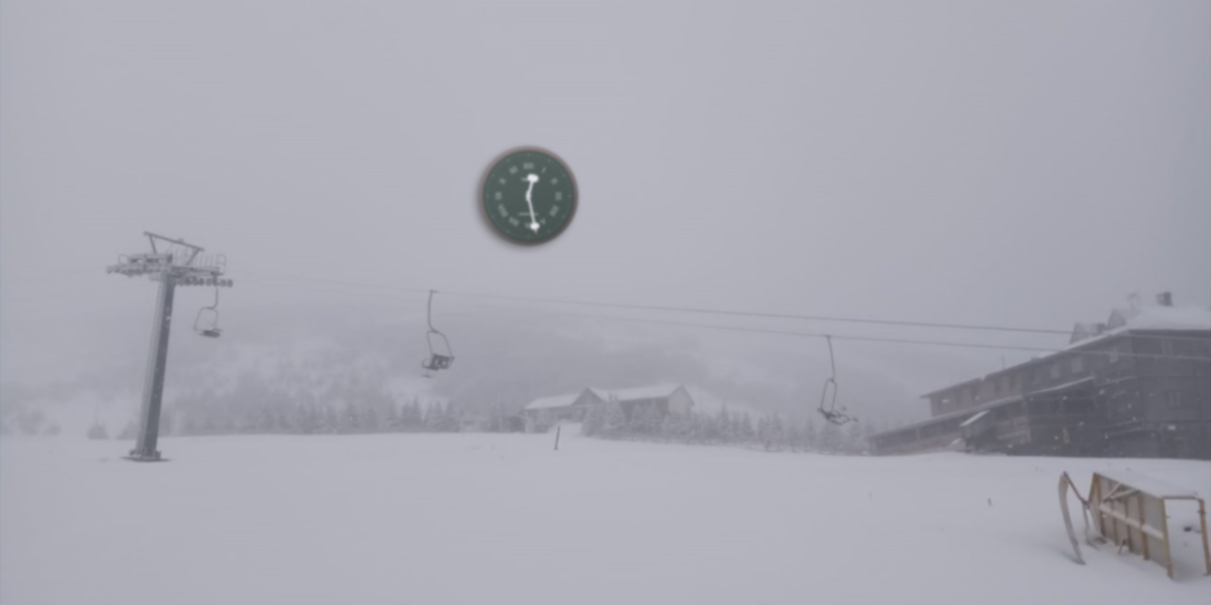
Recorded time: 12:28
